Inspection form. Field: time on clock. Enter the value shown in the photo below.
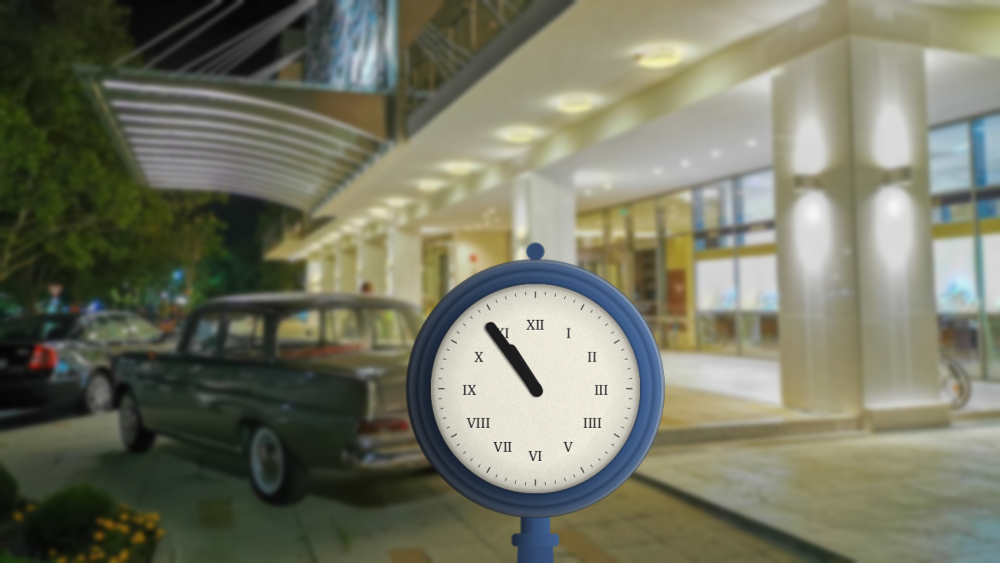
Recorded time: 10:54
